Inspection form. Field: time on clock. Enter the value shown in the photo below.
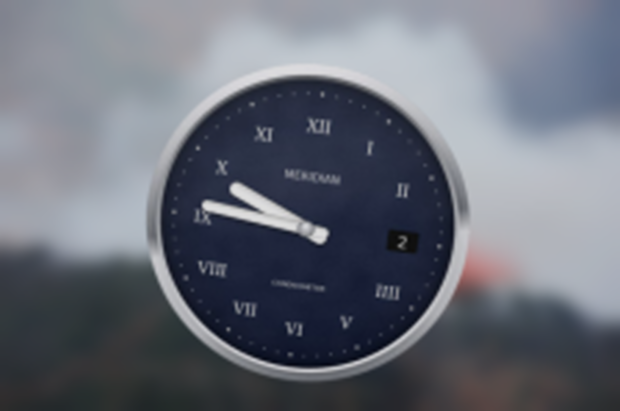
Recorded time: 9:46
